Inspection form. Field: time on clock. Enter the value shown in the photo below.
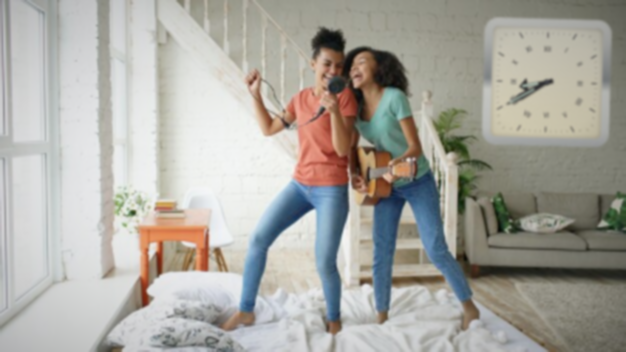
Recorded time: 8:40
